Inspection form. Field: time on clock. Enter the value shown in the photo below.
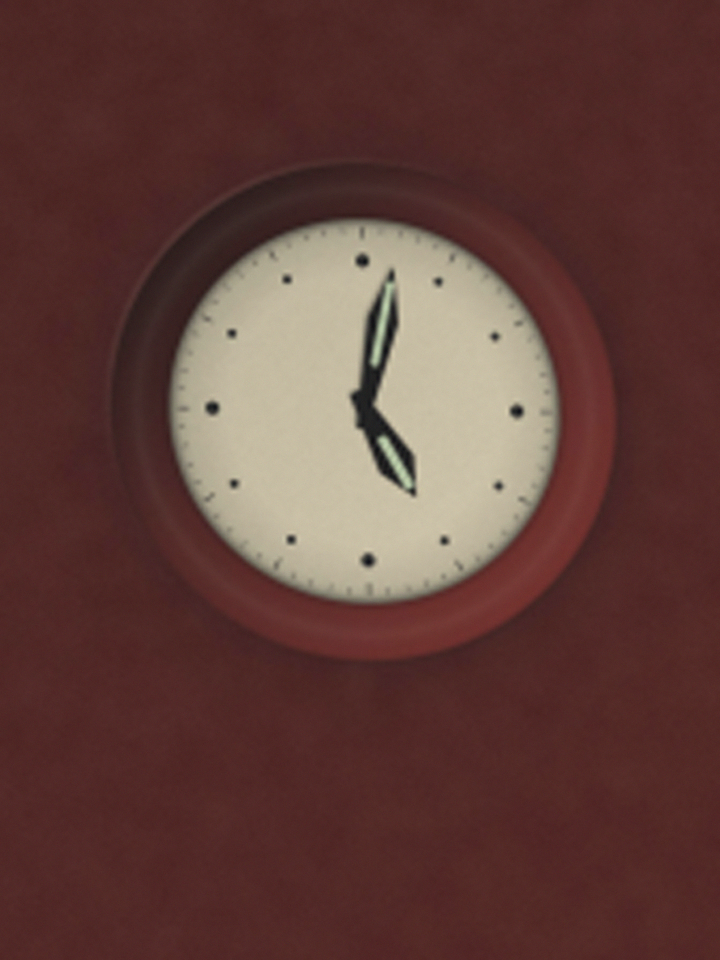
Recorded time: 5:02
